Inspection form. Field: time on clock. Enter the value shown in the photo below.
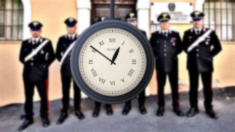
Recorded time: 12:51
